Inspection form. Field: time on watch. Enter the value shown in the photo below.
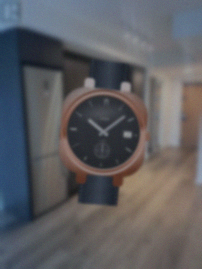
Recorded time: 10:08
